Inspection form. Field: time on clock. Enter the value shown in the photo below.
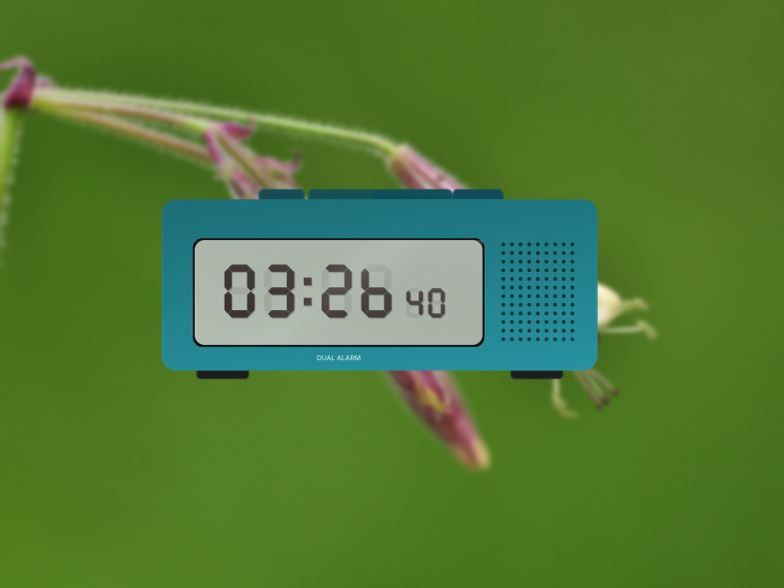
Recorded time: 3:26:40
